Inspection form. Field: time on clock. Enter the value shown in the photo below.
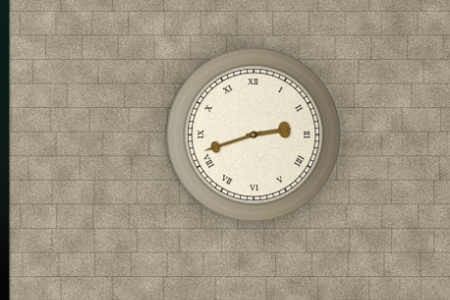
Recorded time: 2:42
